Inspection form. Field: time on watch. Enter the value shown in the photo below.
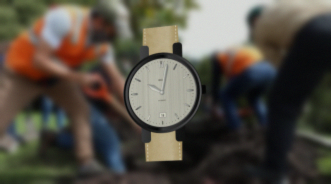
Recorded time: 10:02
